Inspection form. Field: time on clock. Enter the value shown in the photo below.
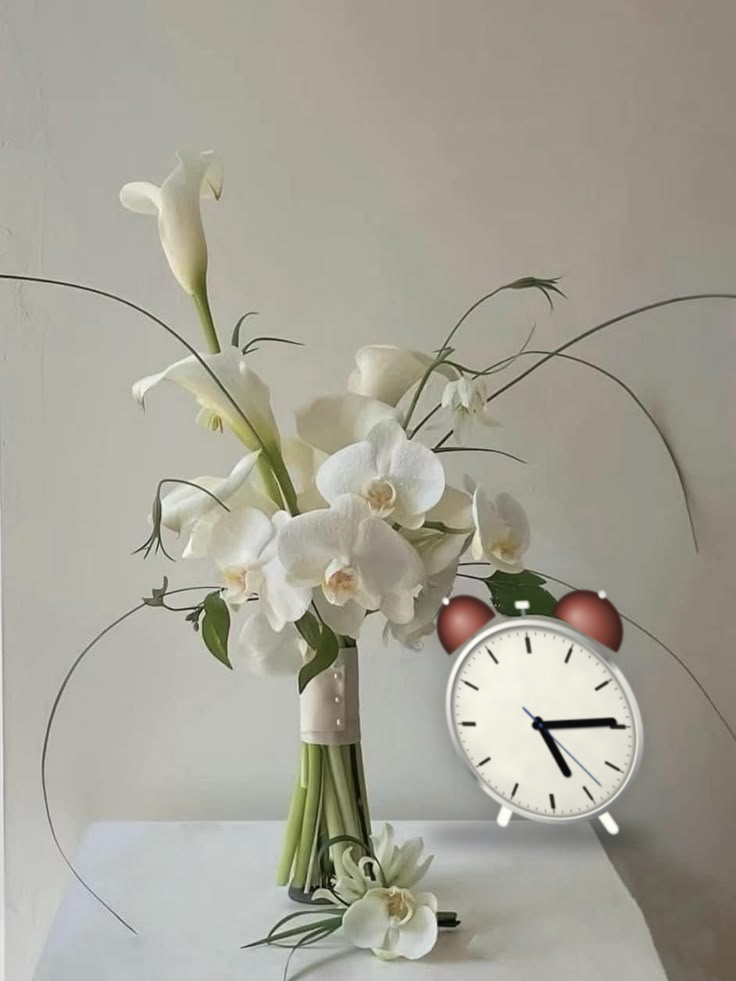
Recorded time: 5:14:23
